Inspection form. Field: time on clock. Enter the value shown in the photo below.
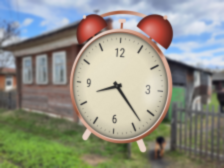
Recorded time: 8:23
